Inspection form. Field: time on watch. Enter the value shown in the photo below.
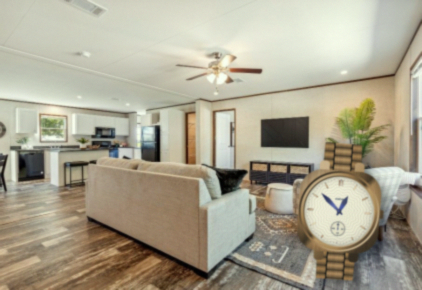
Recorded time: 12:52
